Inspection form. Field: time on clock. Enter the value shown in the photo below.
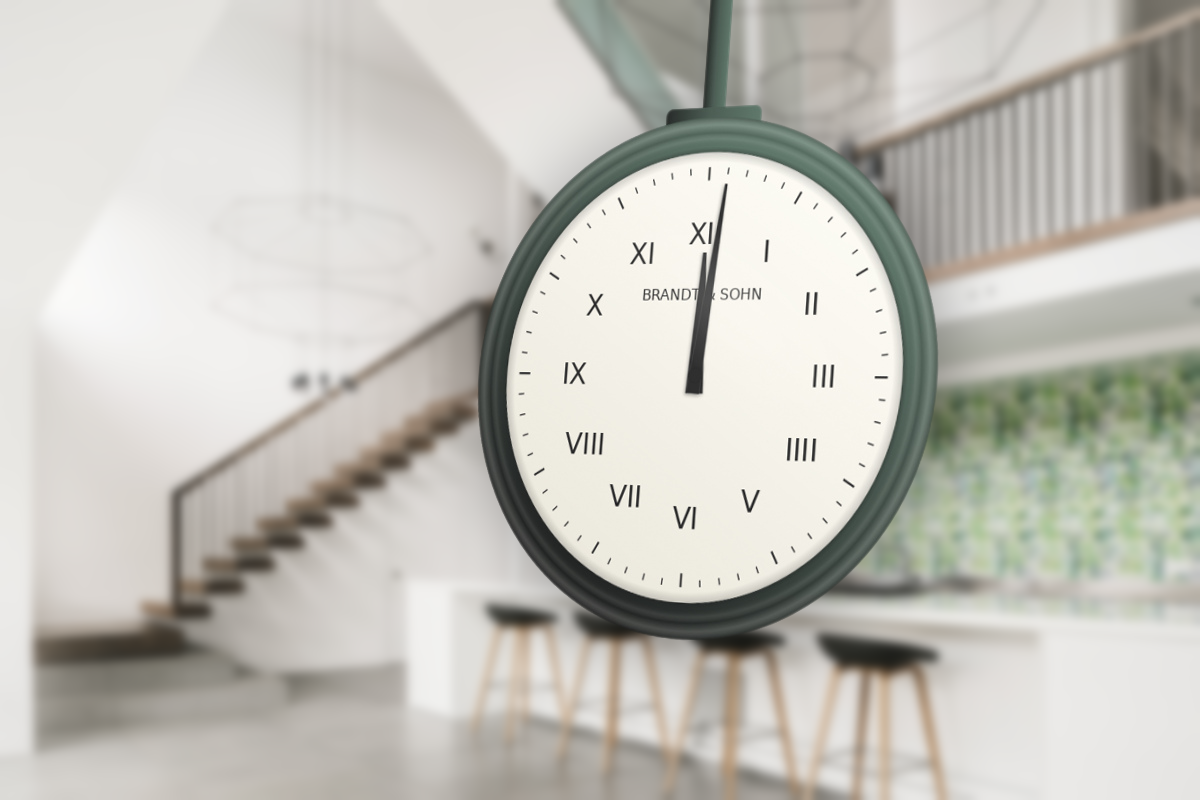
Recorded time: 12:01
